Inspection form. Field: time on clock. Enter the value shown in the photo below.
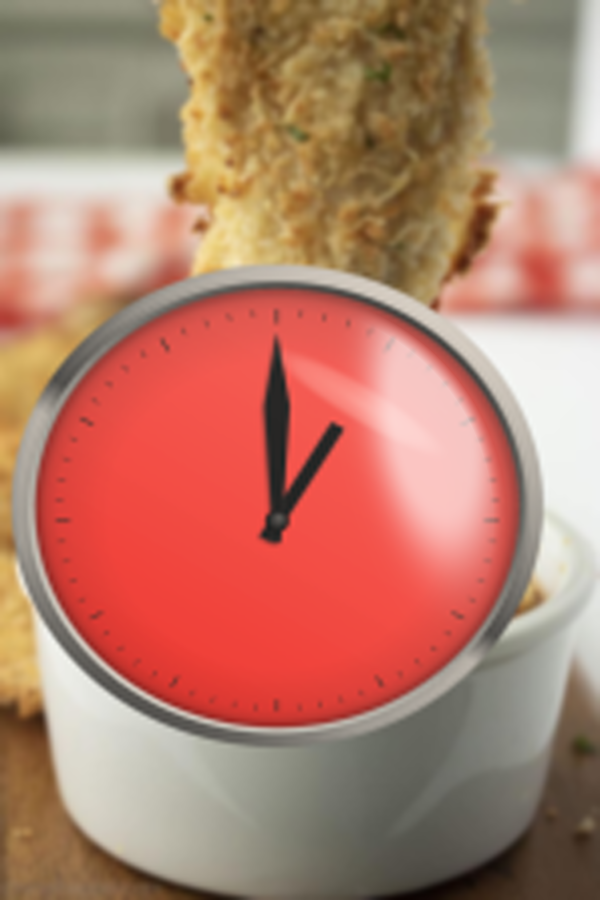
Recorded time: 1:00
